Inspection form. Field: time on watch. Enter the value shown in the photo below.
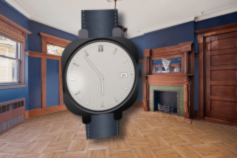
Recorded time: 5:54
